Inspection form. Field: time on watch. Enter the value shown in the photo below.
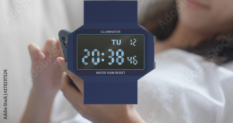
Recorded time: 20:38:46
